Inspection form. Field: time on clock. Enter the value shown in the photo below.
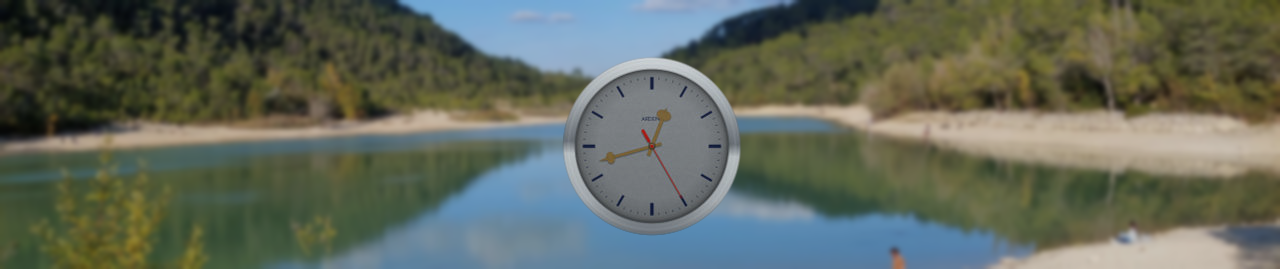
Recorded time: 12:42:25
